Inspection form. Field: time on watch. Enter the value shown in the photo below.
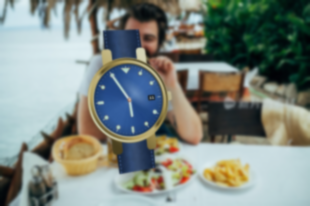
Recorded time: 5:55
